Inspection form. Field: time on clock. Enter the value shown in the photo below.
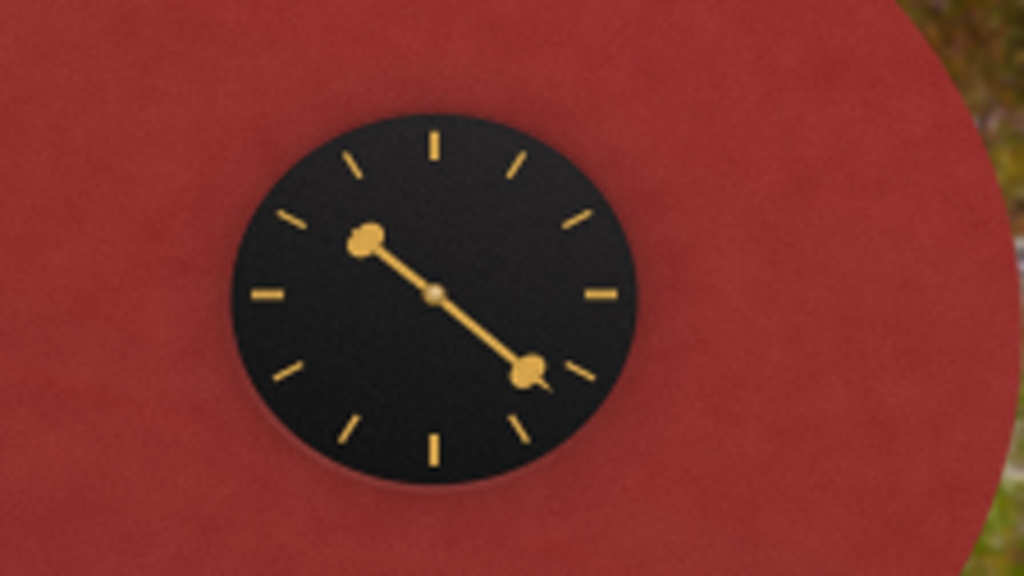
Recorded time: 10:22
